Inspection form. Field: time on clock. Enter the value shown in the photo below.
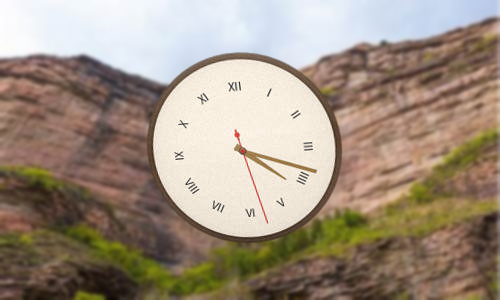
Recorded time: 4:18:28
